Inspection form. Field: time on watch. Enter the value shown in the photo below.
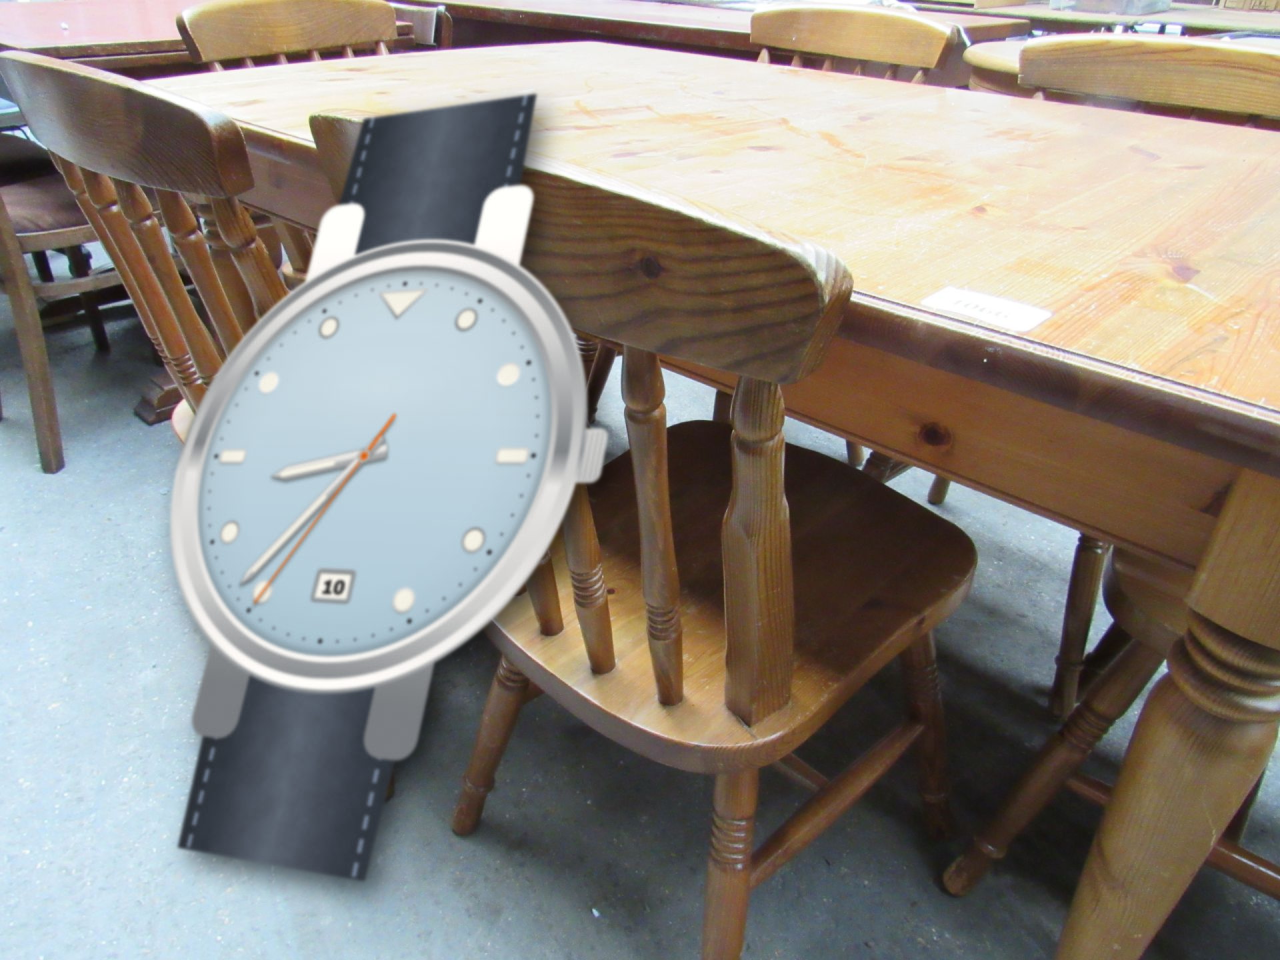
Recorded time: 8:36:35
